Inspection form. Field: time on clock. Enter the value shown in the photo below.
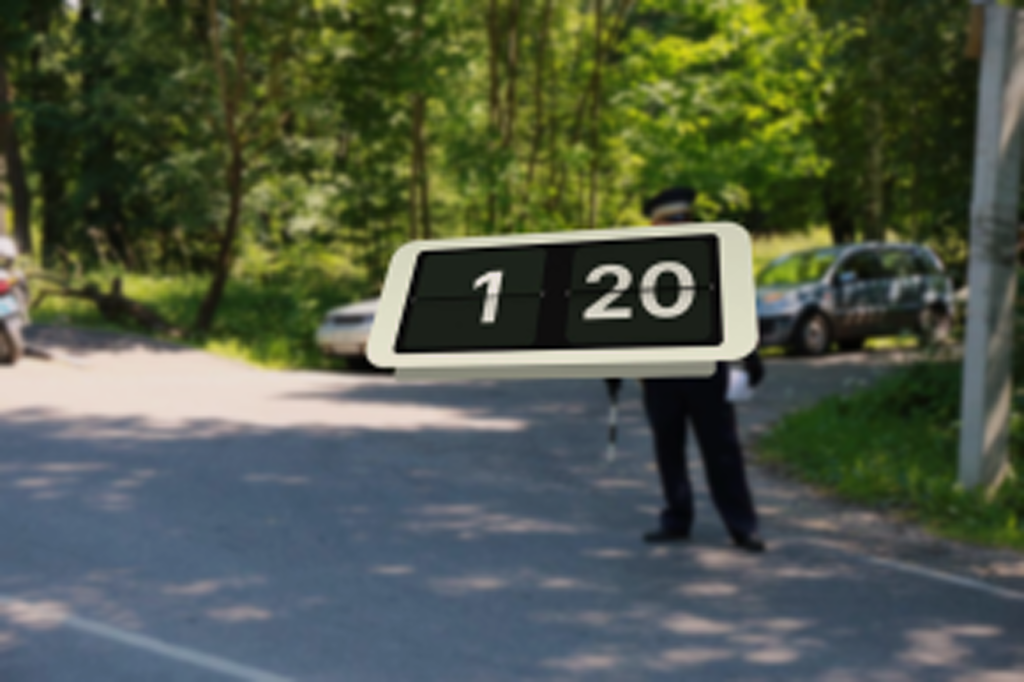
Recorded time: 1:20
